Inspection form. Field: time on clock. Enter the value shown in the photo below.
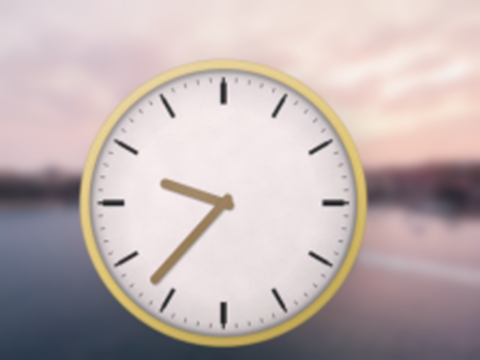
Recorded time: 9:37
